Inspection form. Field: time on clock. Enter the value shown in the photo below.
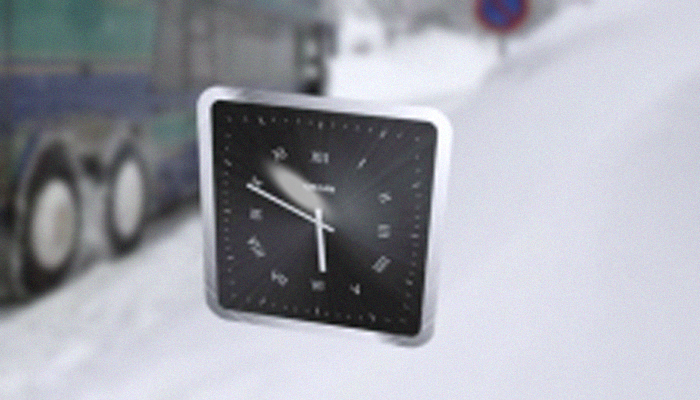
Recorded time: 5:49
